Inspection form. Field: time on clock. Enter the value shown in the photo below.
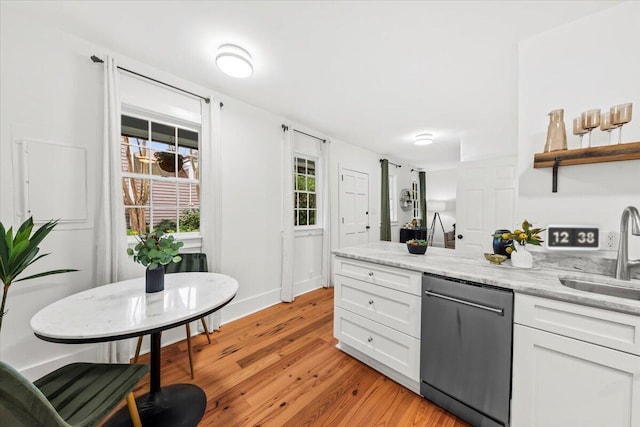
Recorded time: 12:38
